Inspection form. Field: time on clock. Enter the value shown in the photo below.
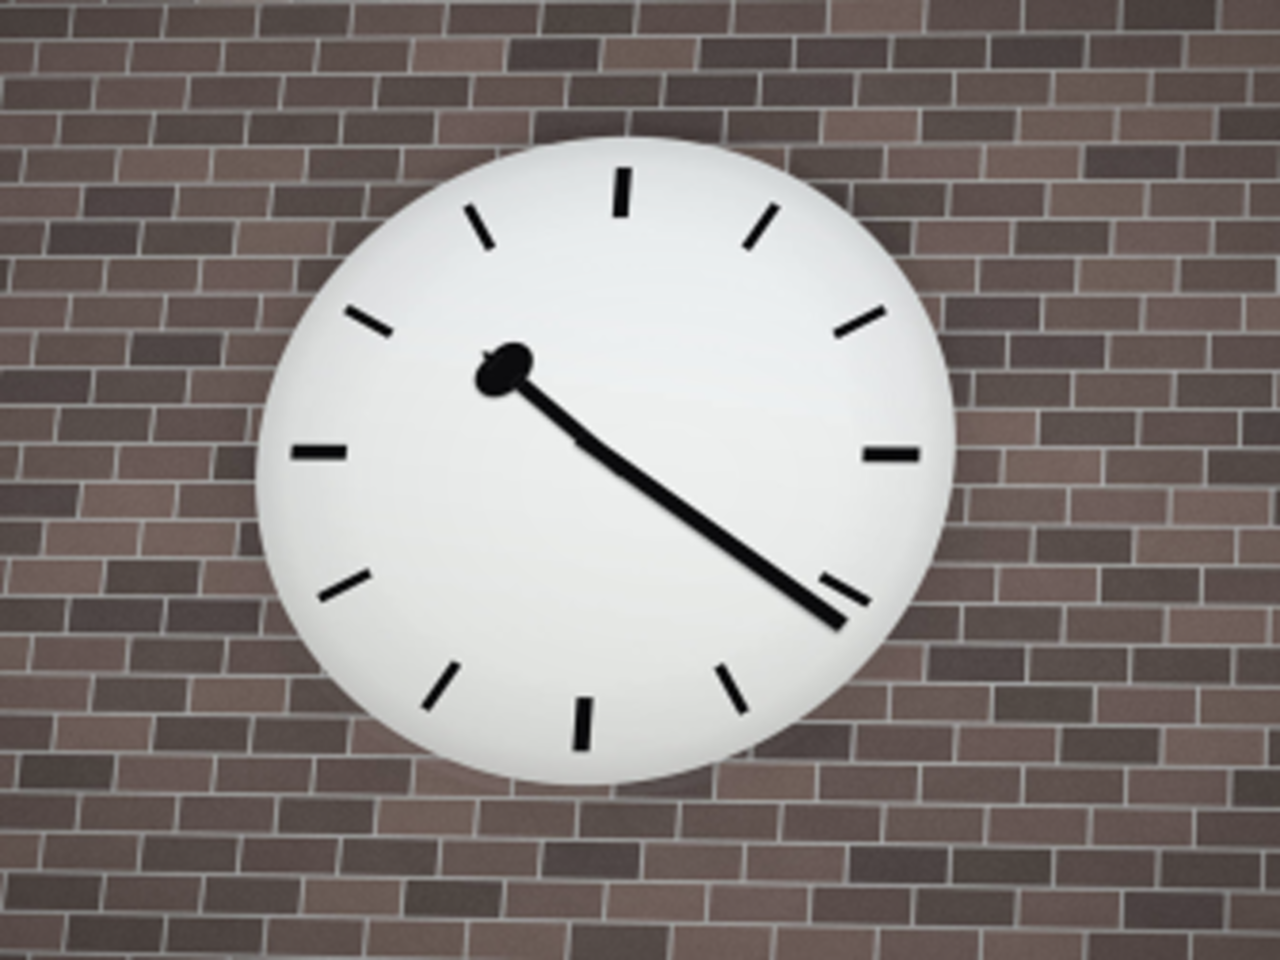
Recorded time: 10:21
